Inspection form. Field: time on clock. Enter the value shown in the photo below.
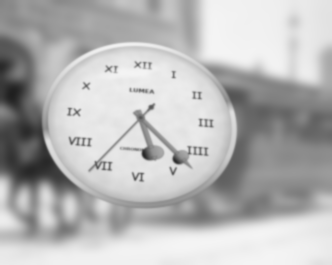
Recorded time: 5:22:36
